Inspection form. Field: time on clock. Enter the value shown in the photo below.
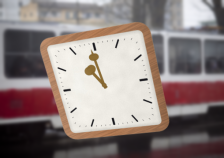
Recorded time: 10:59
